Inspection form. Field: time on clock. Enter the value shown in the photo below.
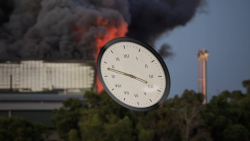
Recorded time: 3:48
